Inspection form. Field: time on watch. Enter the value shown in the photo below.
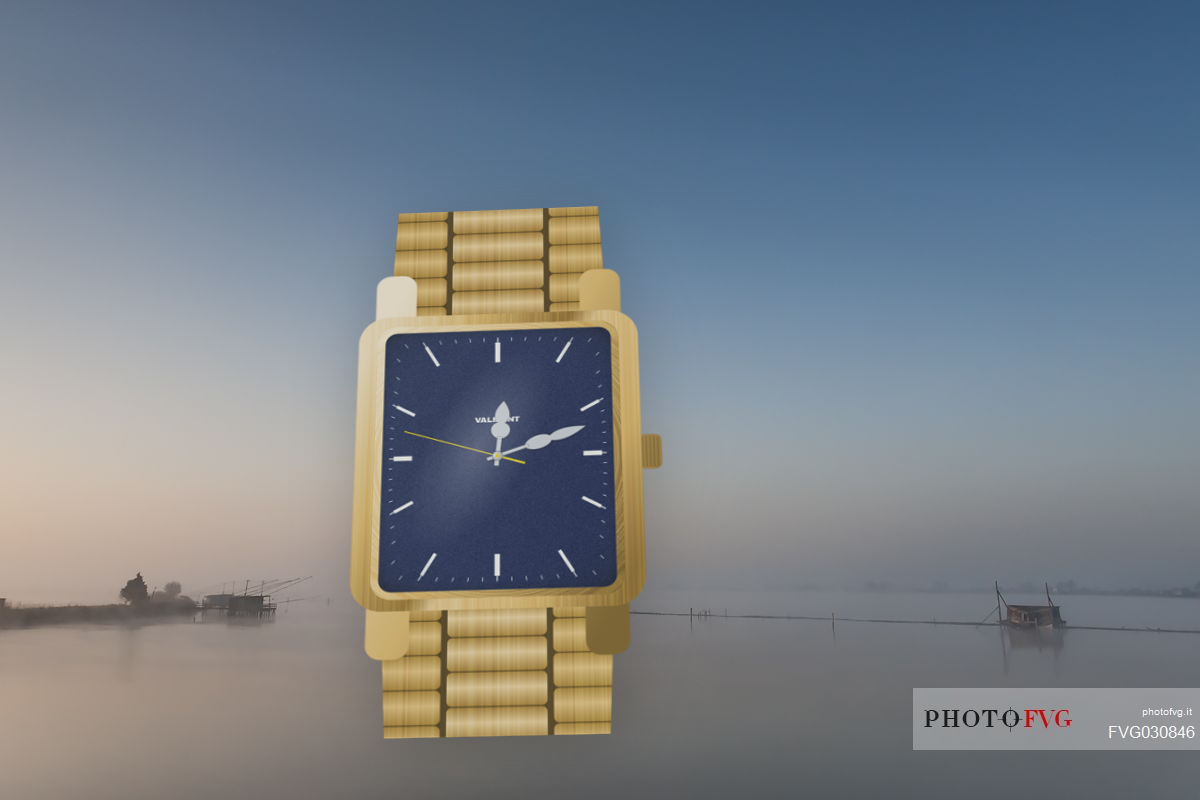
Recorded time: 12:11:48
